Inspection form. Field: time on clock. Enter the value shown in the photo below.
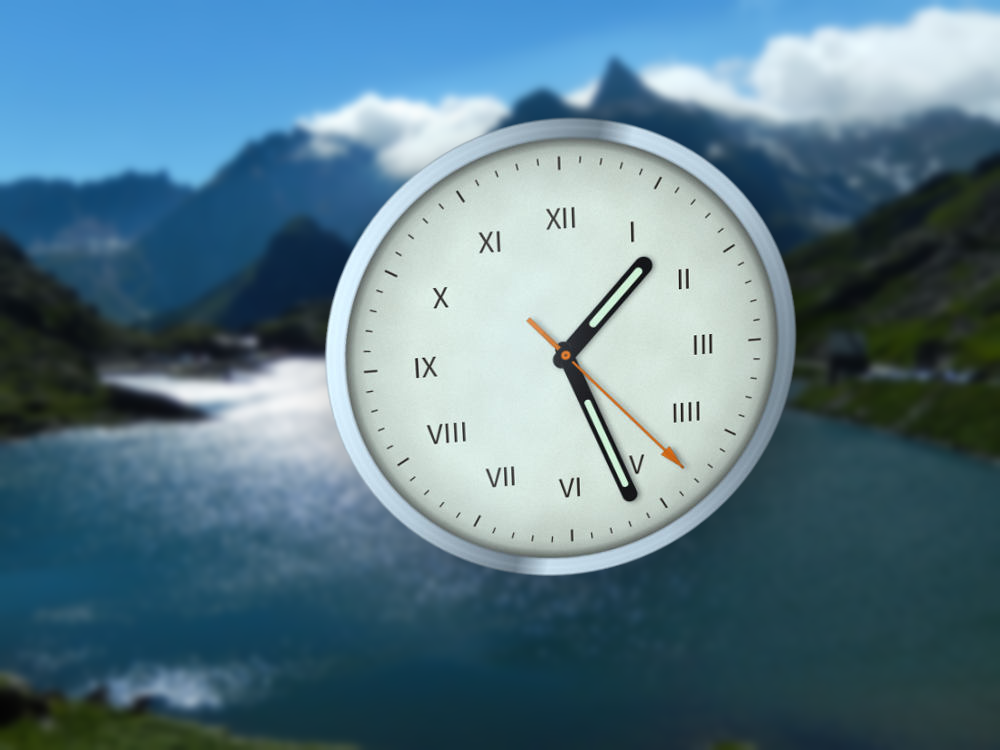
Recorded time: 1:26:23
